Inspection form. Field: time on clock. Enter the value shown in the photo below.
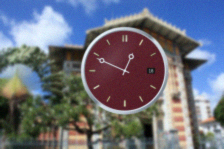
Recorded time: 12:49
